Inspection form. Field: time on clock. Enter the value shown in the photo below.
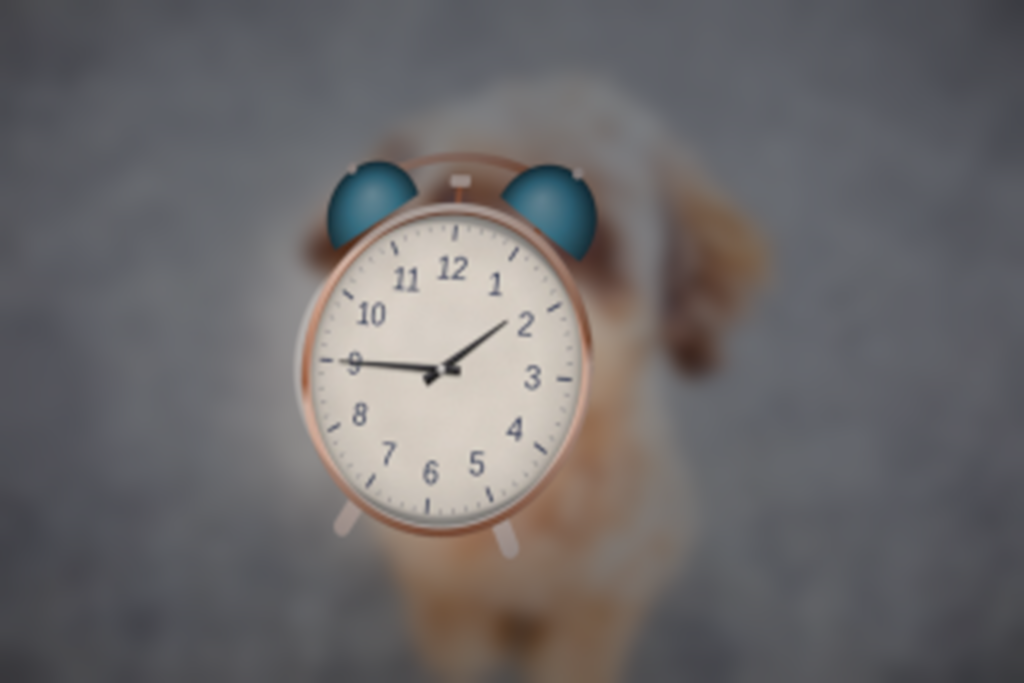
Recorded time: 1:45
